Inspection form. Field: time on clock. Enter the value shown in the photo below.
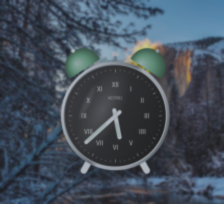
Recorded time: 5:38
